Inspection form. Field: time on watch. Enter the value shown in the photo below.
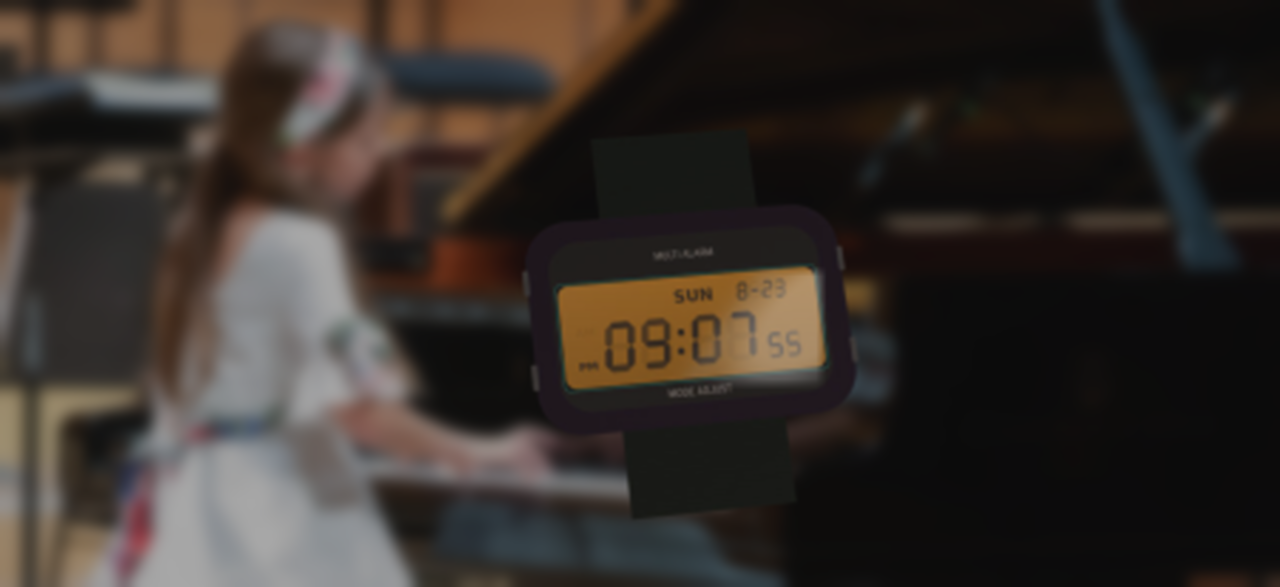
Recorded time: 9:07:55
